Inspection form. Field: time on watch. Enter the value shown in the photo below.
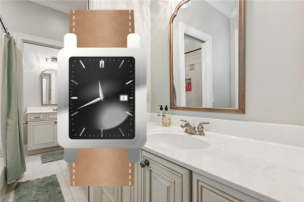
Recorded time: 11:41
